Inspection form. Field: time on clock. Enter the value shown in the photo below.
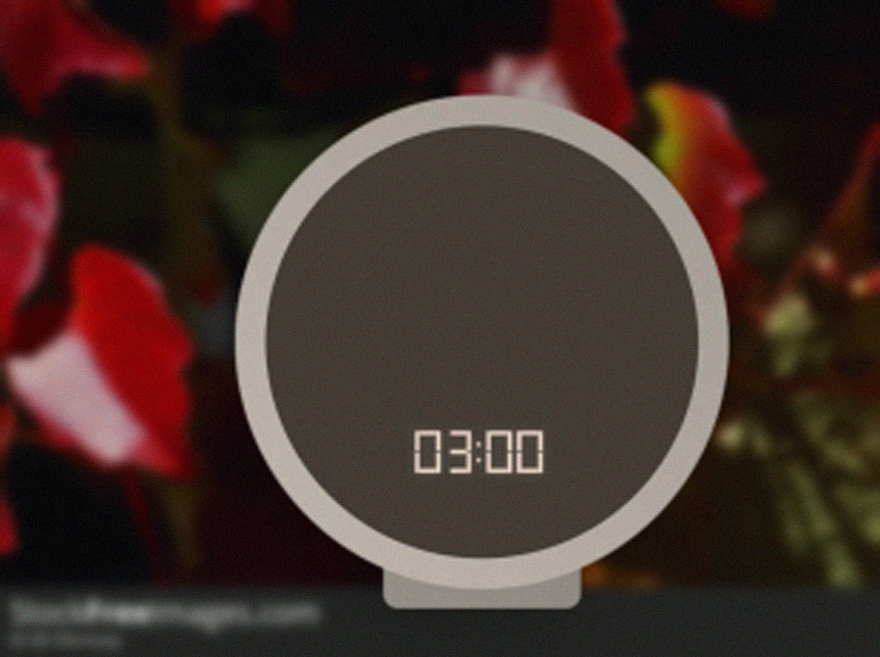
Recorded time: 3:00
